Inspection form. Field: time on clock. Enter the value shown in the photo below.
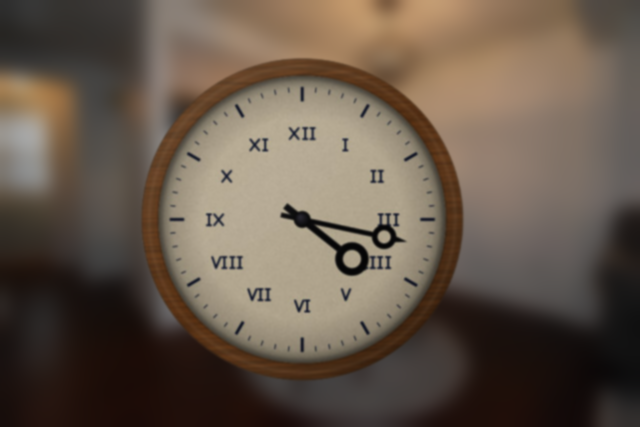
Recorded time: 4:17
